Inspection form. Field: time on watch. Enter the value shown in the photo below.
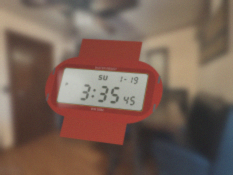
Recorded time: 3:35
